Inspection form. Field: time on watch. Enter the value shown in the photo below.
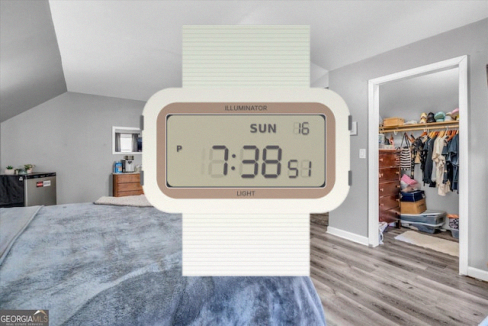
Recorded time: 7:38:51
